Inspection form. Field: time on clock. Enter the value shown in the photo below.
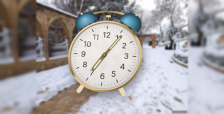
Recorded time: 7:06
